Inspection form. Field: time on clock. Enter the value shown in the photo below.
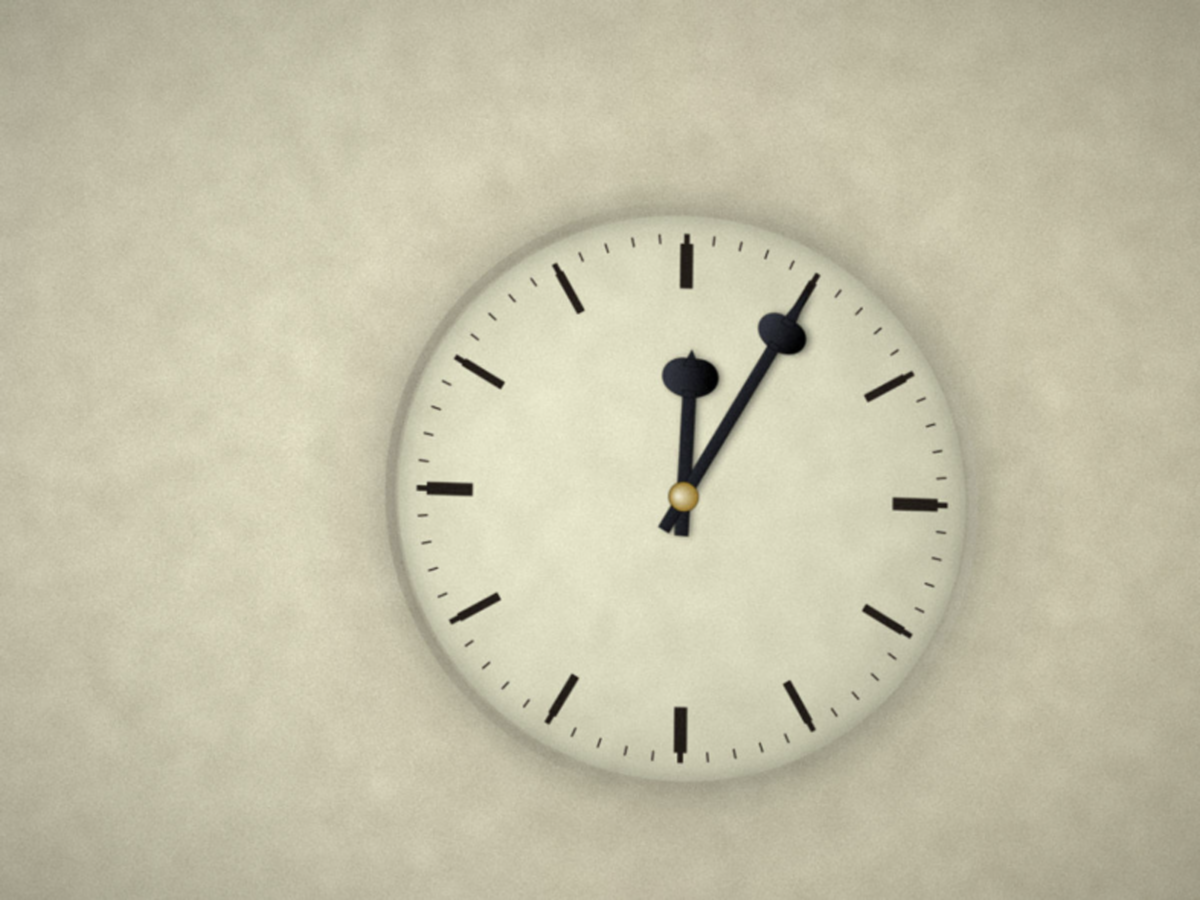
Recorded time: 12:05
